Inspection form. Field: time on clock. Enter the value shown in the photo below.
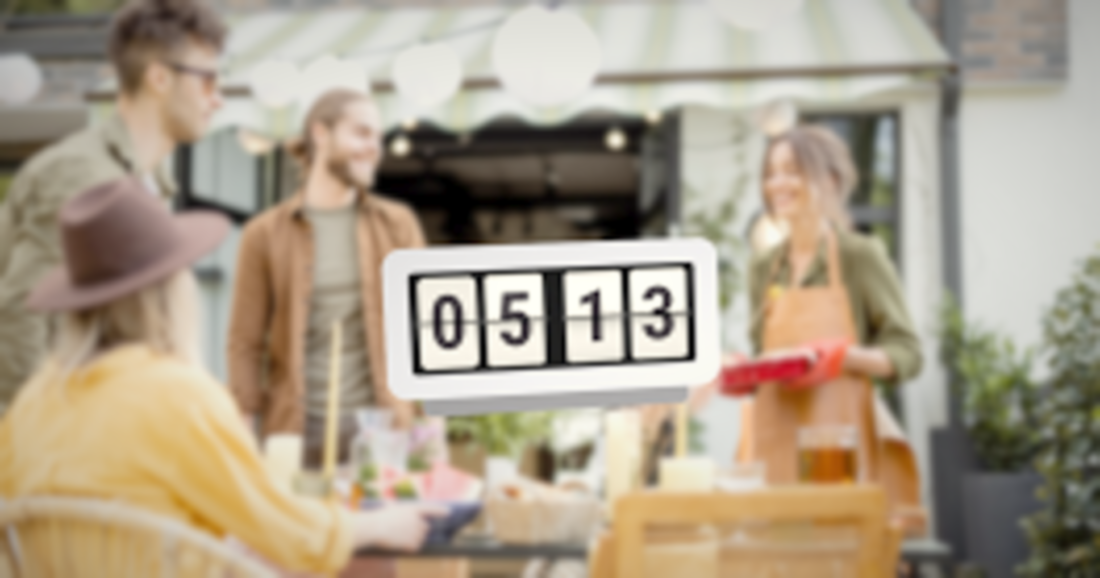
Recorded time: 5:13
